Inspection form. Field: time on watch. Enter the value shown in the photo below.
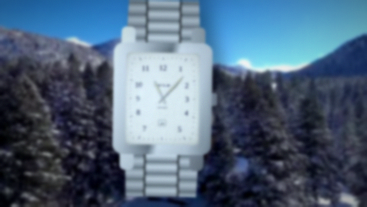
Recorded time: 11:07
